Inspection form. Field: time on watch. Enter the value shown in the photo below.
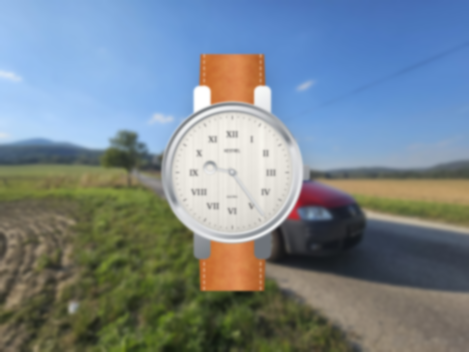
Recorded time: 9:24
